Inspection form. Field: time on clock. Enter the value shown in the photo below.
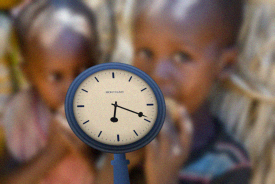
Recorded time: 6:19
